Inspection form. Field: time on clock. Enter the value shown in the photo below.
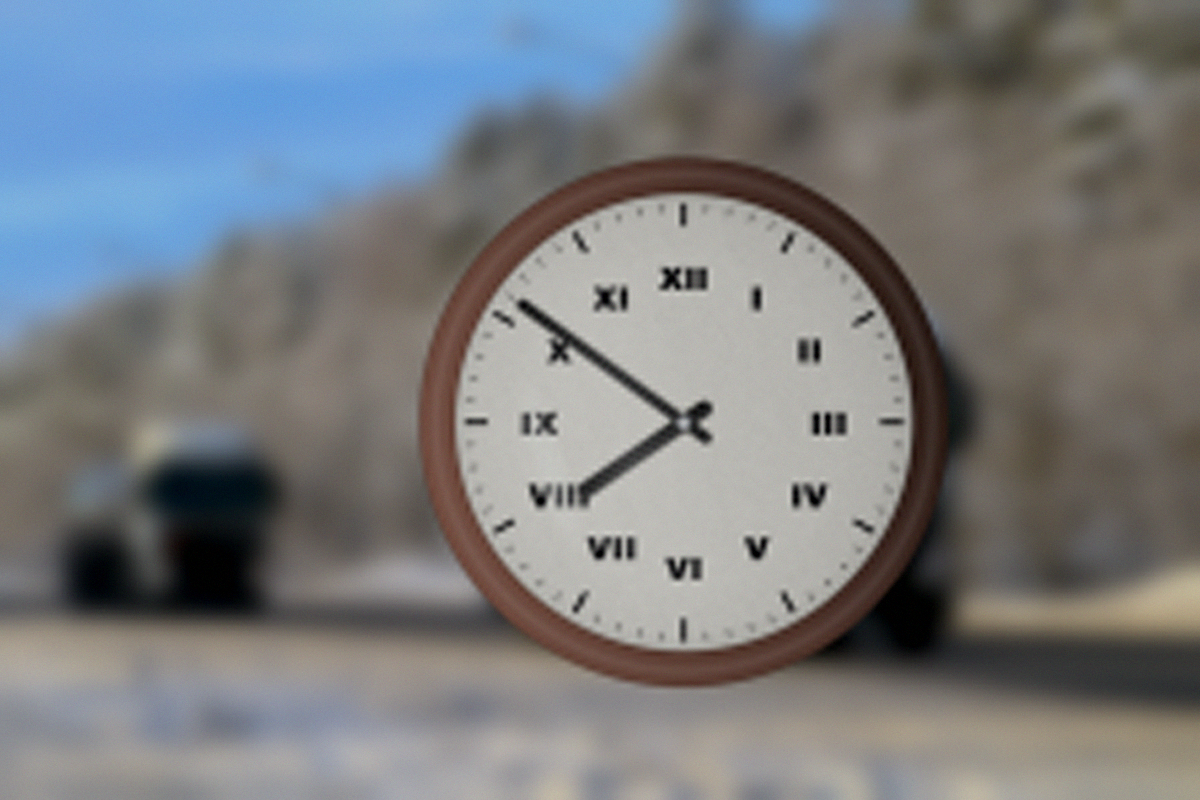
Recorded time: 7:51
